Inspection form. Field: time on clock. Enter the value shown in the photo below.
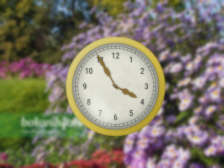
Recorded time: 3:55
